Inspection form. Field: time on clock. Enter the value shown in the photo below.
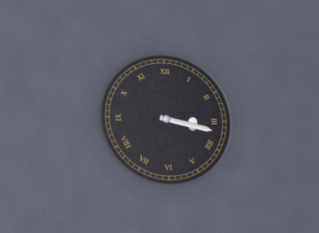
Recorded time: 3:17
